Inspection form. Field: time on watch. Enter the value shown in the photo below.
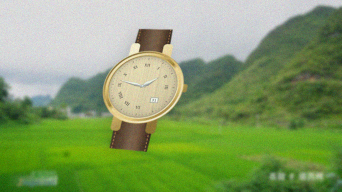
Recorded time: 1:47
